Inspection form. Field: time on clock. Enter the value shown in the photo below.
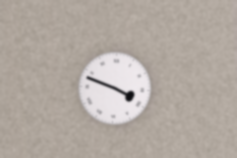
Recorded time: 3:48
